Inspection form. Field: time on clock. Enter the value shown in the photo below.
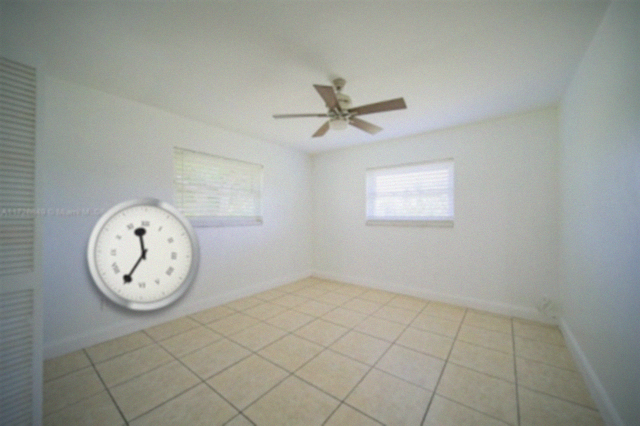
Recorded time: 11:35
